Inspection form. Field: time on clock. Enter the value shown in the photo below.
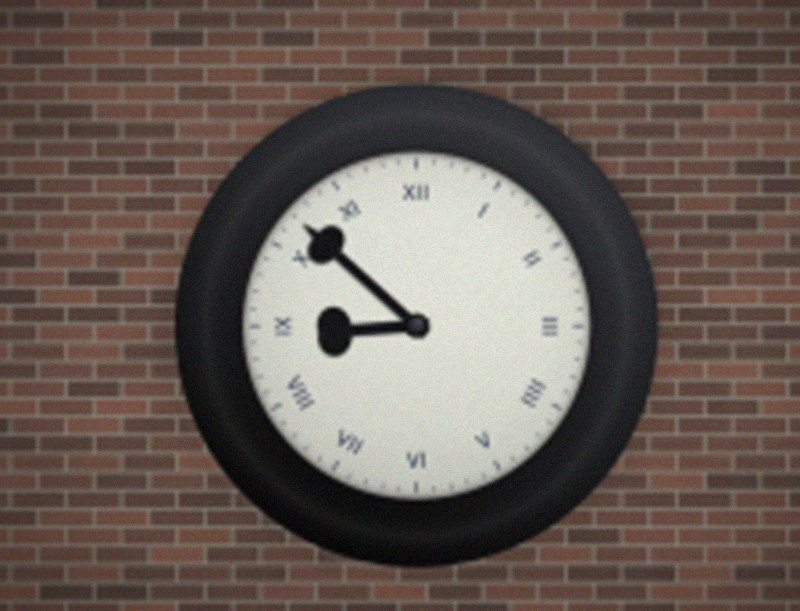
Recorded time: 8:52
